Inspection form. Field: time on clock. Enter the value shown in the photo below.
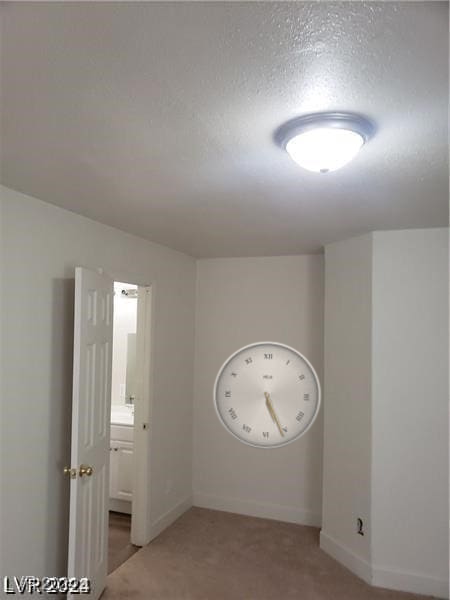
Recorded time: 5:26
